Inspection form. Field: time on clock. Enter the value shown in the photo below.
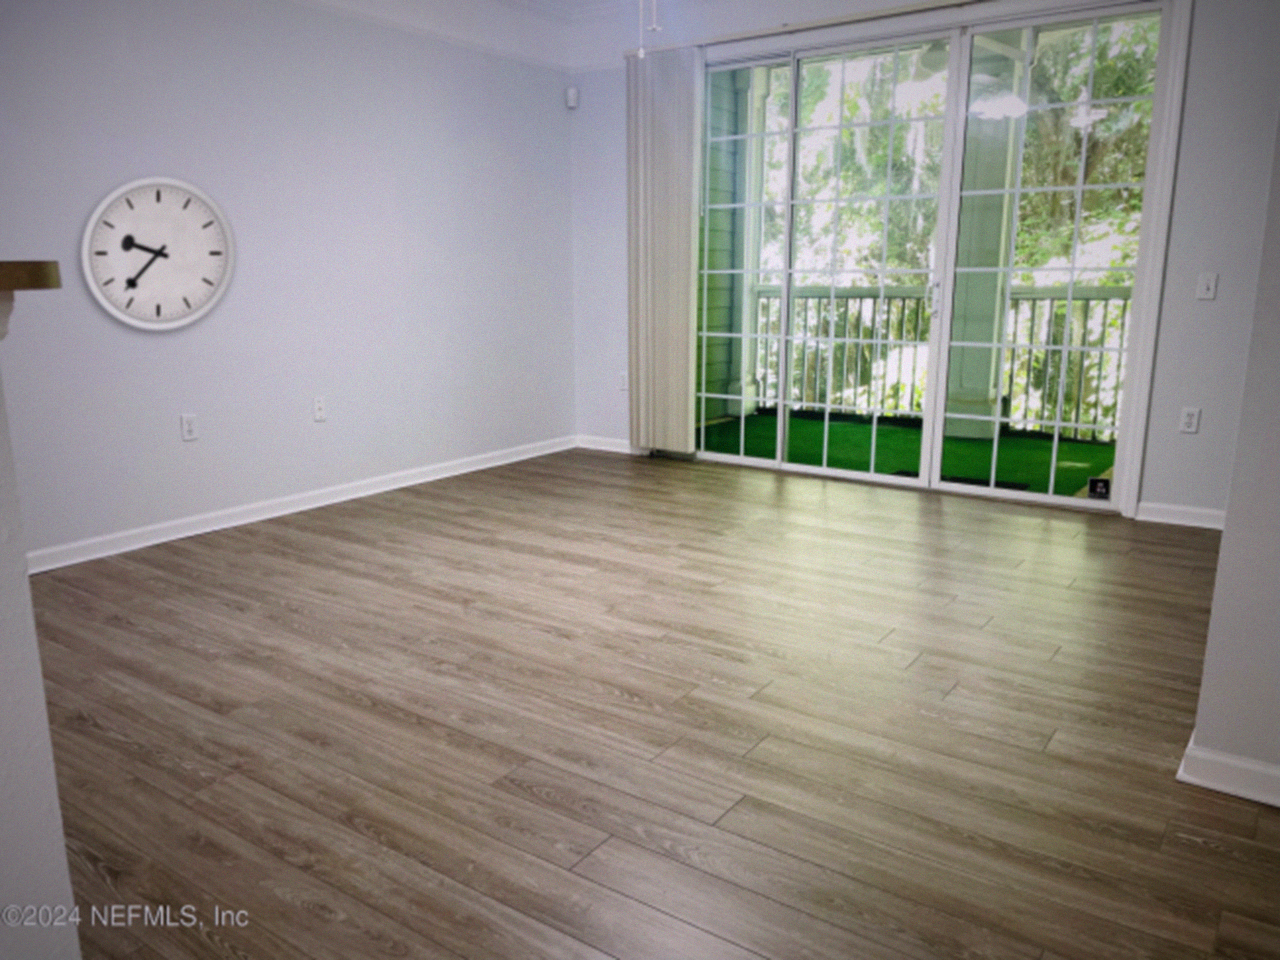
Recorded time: 9:37
